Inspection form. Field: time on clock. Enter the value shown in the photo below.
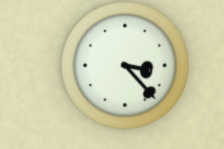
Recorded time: 3:23
